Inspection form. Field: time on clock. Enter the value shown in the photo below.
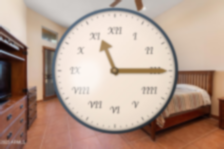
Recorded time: 11:15
